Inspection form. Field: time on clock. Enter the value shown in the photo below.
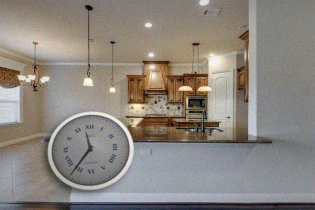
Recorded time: 11:36
